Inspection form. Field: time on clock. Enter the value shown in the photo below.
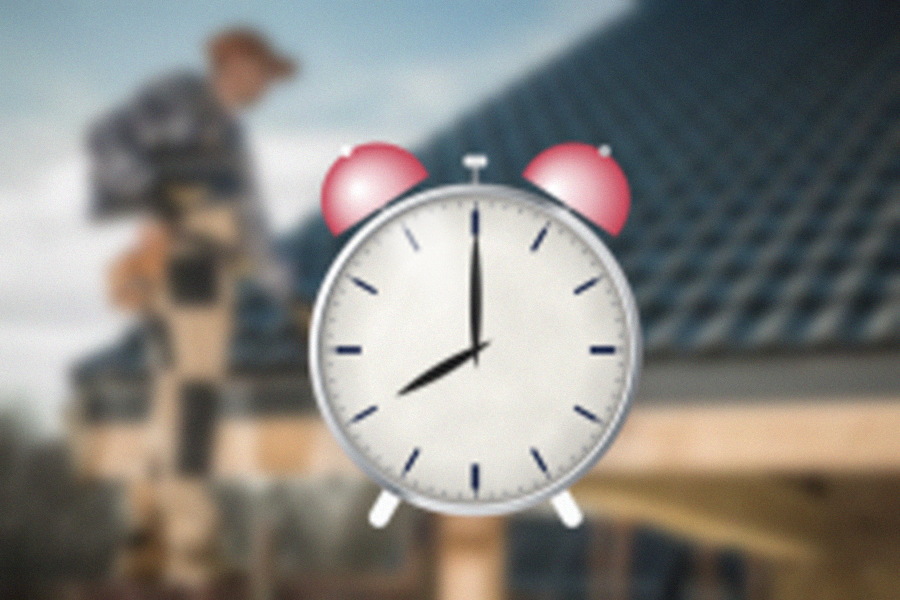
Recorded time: 8:00
